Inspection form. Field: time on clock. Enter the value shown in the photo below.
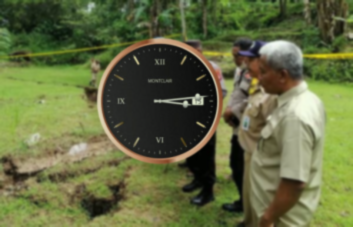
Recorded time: 3:14
